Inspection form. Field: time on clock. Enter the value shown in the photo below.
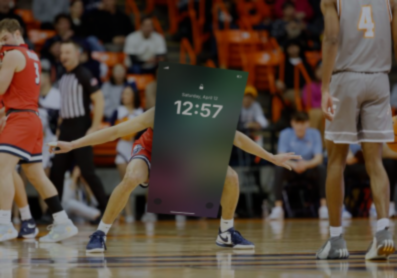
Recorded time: 12:57
